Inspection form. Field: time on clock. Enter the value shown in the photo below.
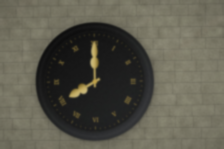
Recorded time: 8:00
